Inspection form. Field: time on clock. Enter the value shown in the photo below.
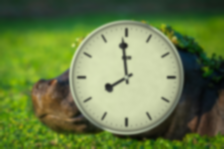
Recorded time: 7:59
